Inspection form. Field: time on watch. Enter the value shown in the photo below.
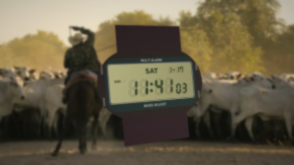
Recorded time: 11:41:03
